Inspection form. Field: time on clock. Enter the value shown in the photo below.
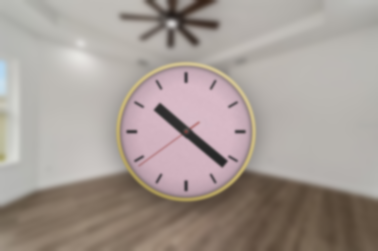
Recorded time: 10:21:39
